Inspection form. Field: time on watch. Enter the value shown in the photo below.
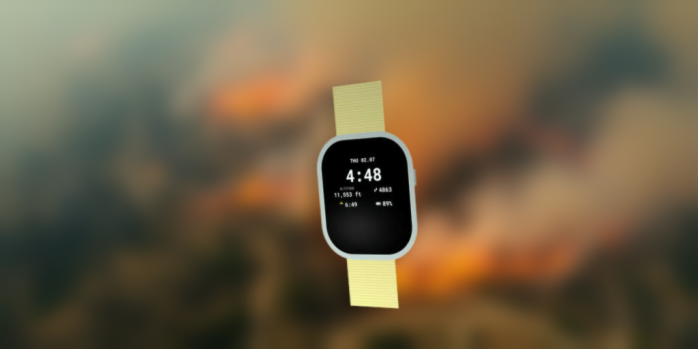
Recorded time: 4:48
